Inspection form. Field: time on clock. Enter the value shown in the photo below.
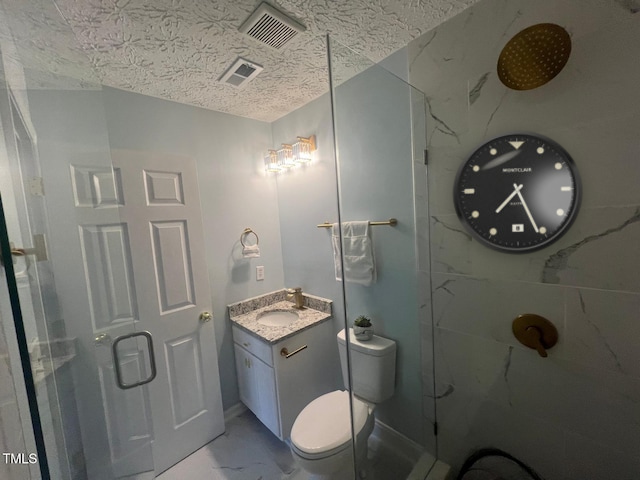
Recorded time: 7:26
